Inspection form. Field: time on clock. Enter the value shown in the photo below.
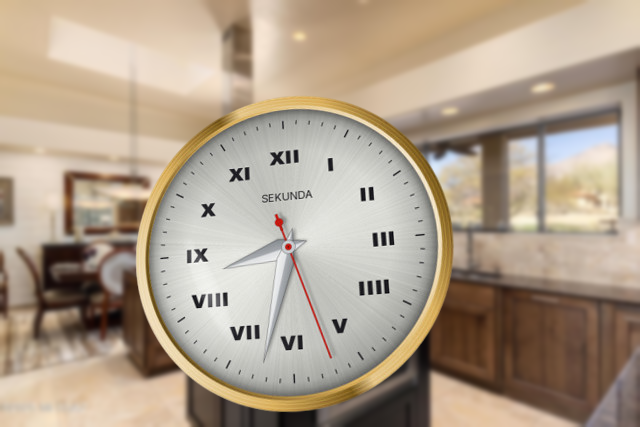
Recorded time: 8:32:27
